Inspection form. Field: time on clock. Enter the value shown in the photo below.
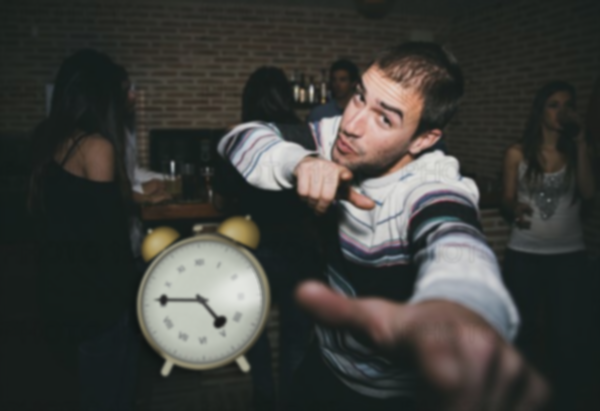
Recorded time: 4:46
